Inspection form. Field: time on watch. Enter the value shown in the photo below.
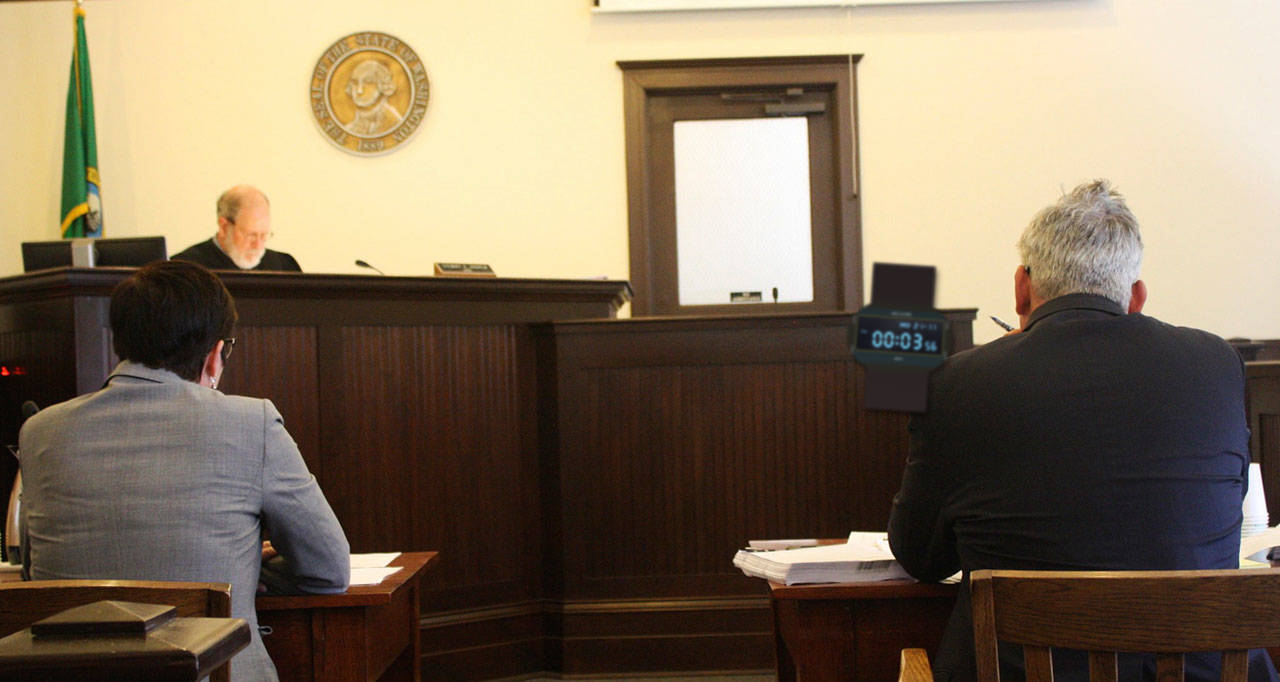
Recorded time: 0:03
